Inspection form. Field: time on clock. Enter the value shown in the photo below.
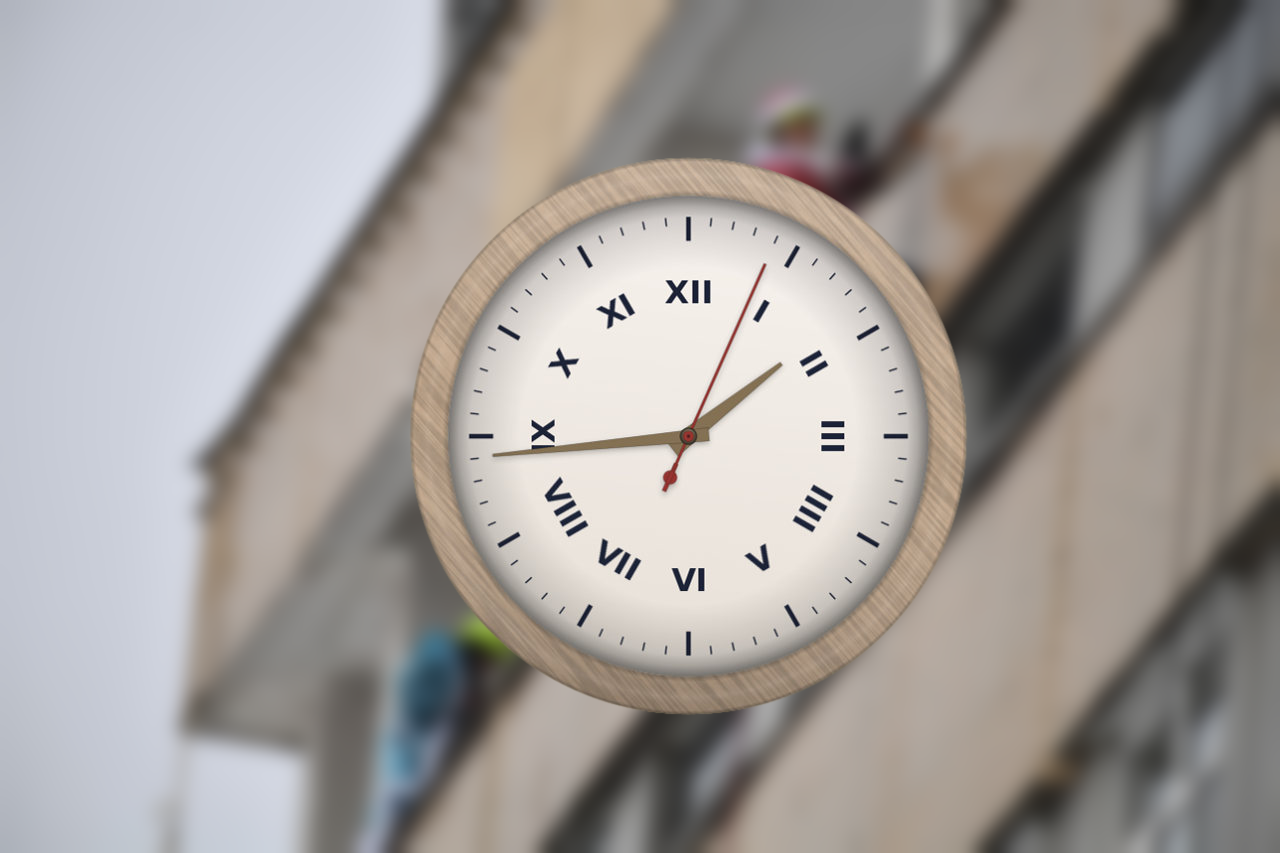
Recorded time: 1:44:04
